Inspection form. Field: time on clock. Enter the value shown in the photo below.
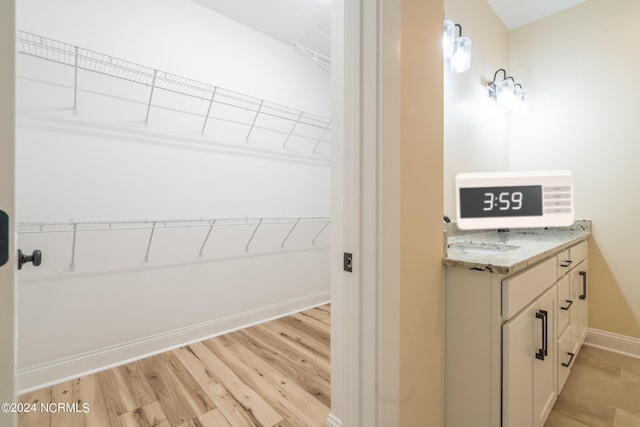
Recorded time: 3:59
